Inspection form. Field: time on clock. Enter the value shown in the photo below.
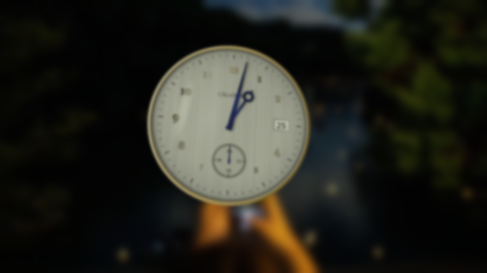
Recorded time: 1:02
